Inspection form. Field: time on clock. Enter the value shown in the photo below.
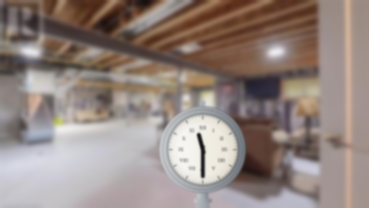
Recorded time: 11:30
